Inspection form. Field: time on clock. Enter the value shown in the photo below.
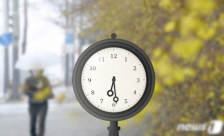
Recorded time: 6:29
